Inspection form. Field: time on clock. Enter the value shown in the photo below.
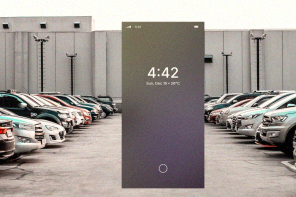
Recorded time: 4:42
